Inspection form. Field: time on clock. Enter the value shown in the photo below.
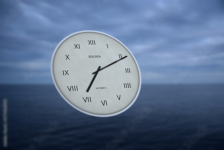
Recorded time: 7:11
